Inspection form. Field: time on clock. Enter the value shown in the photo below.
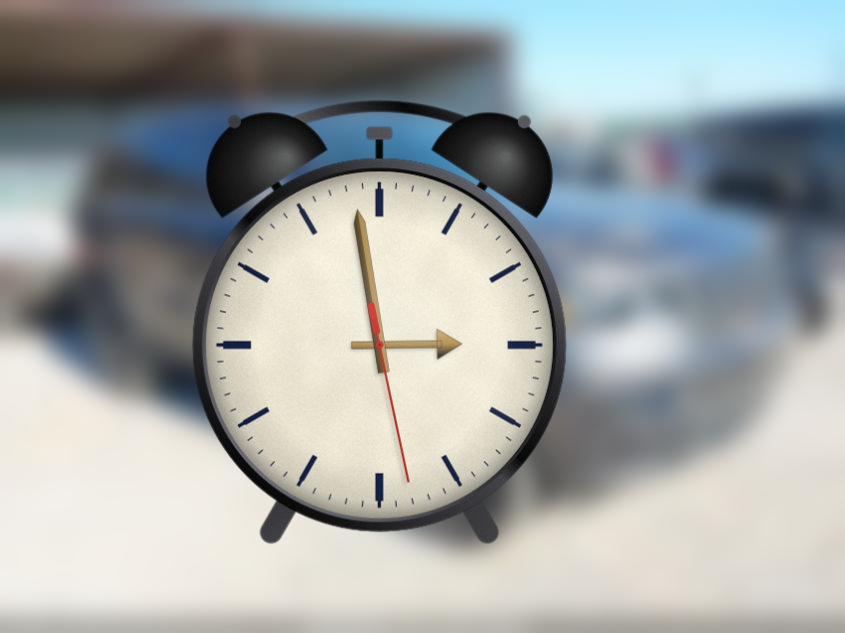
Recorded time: 2:58:28
